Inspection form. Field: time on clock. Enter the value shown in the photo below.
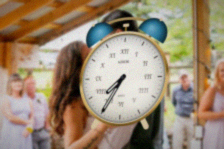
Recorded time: 7:35
